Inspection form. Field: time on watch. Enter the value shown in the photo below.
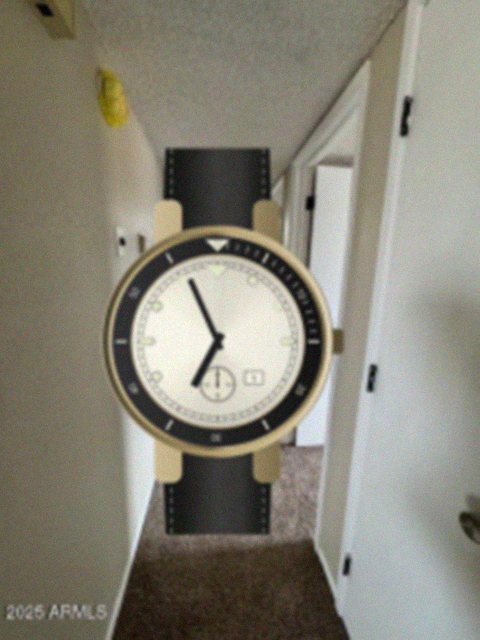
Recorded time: 6:56
